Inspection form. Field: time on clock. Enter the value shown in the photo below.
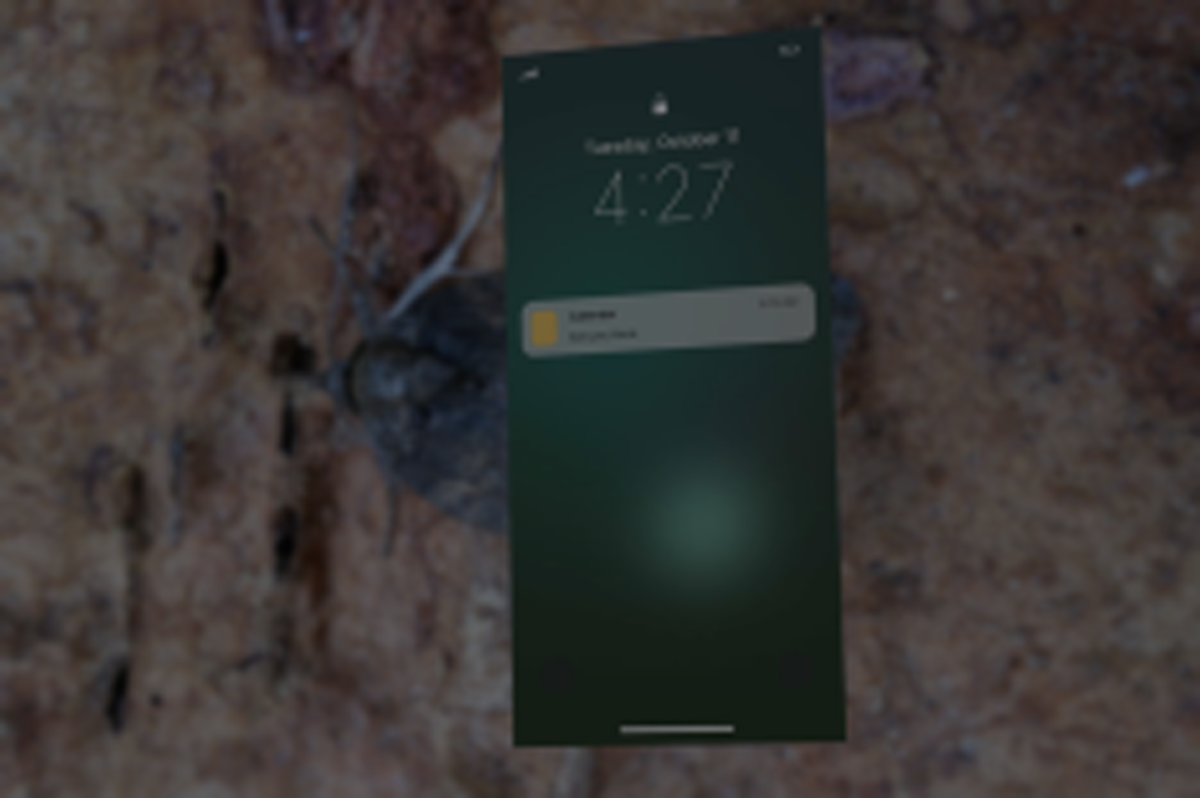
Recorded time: 4:27
